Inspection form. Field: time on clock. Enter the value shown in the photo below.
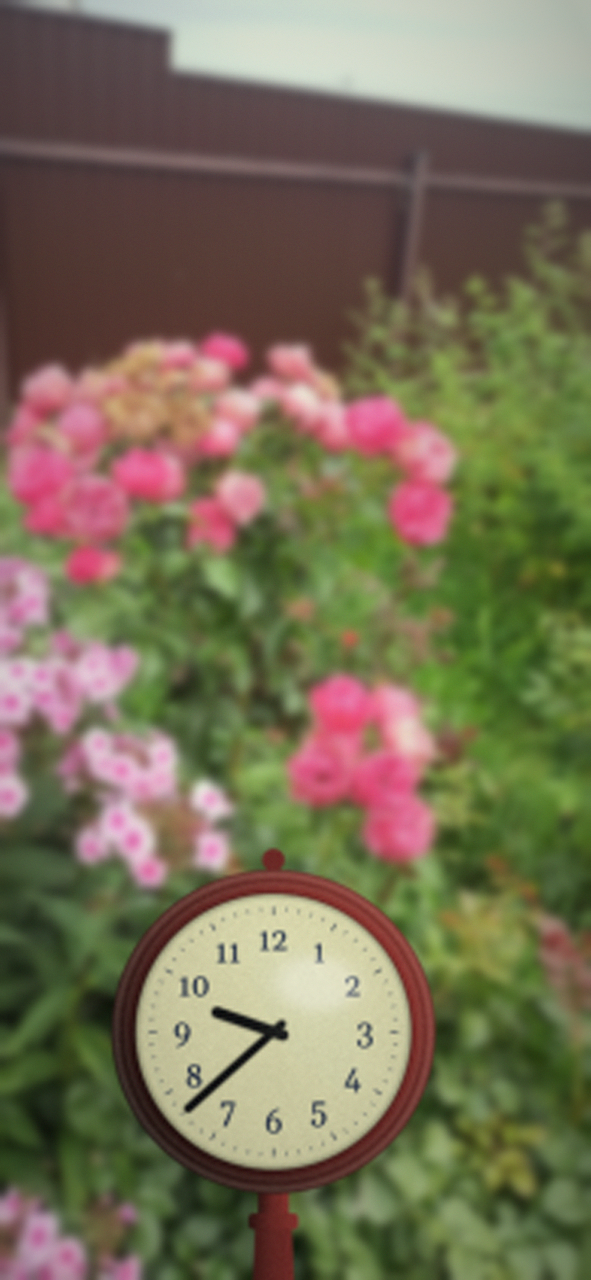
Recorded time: 9:38
